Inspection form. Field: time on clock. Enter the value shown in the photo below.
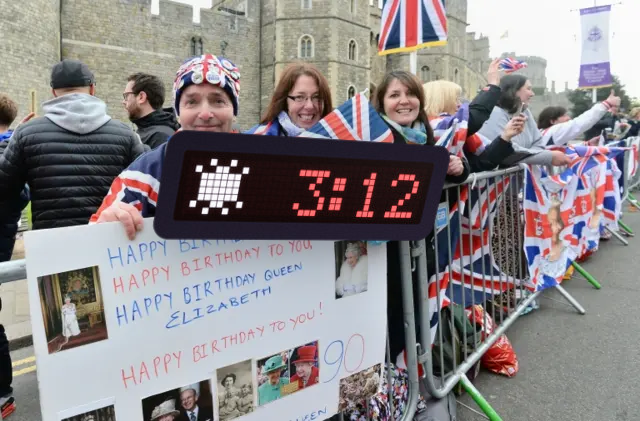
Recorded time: 3:12
